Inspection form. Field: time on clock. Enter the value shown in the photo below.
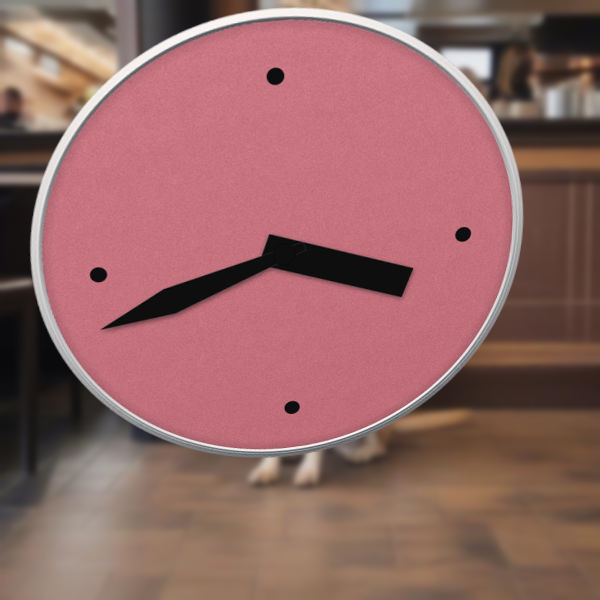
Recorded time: 3:42
